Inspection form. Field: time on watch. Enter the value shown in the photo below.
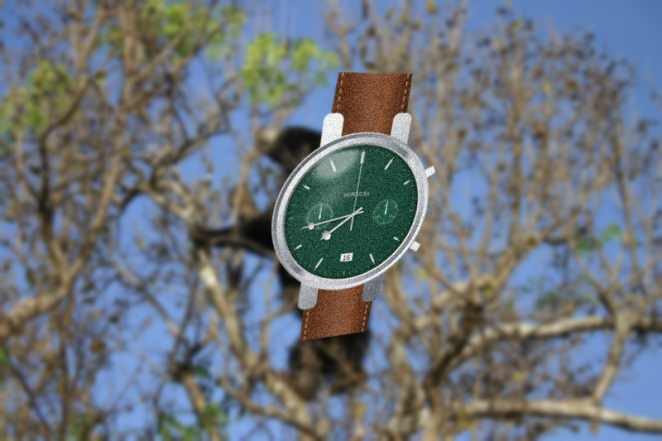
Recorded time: 7:43
